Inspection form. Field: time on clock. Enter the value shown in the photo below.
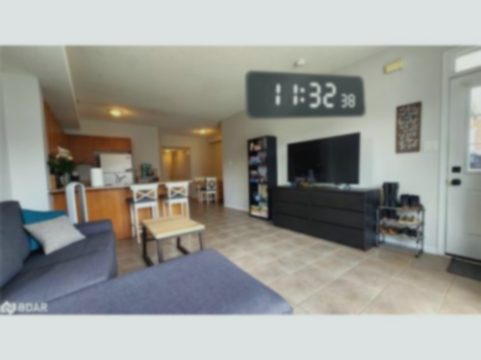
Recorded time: 11:32:38
